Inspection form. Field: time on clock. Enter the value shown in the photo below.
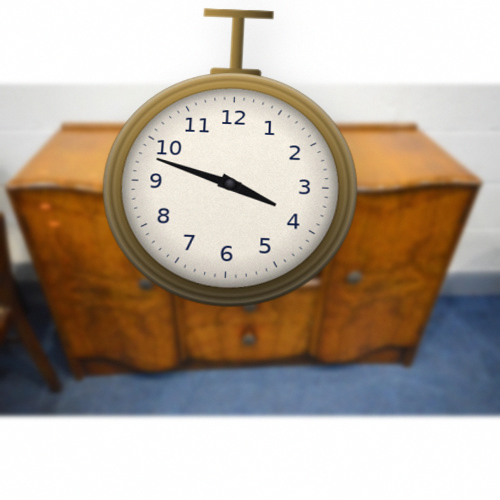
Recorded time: 3:48
